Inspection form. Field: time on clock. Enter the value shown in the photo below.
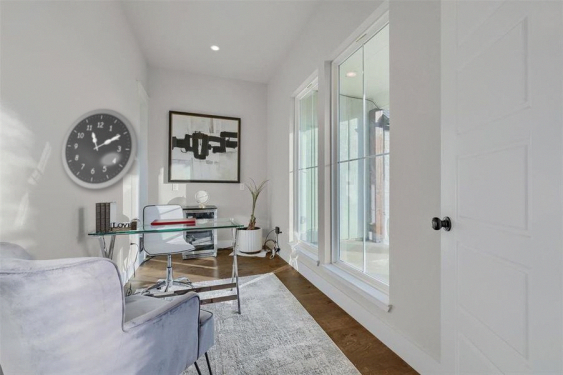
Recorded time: 11:10
